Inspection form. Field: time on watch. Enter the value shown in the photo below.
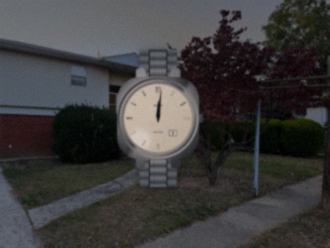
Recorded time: 12:01
